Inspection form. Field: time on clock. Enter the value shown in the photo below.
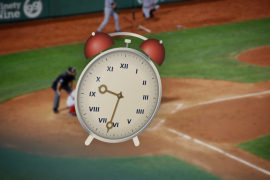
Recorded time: 9:32
